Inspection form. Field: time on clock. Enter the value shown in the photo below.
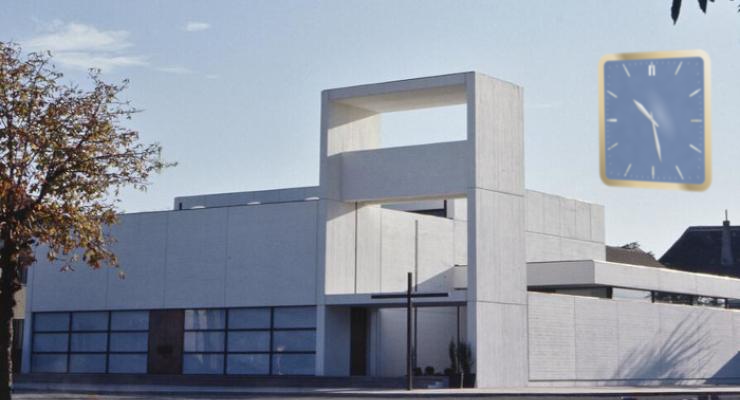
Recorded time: 10:28
